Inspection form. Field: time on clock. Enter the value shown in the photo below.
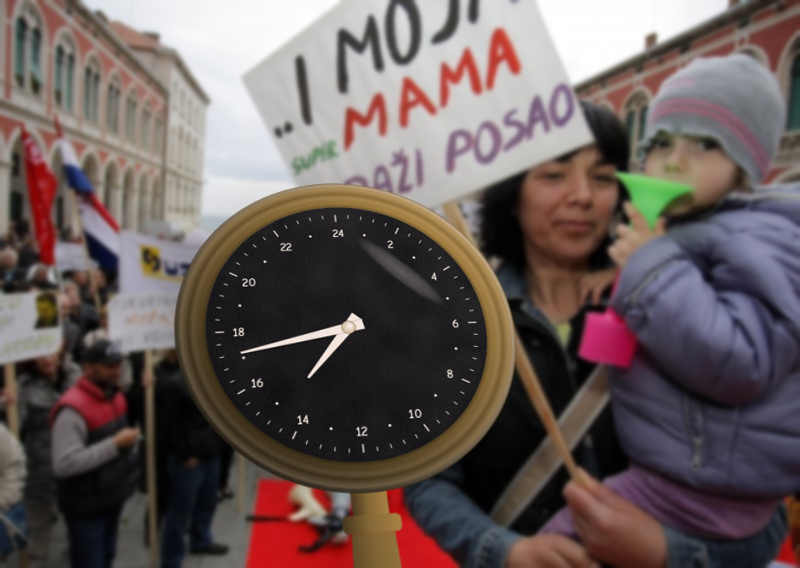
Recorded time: 14:43
